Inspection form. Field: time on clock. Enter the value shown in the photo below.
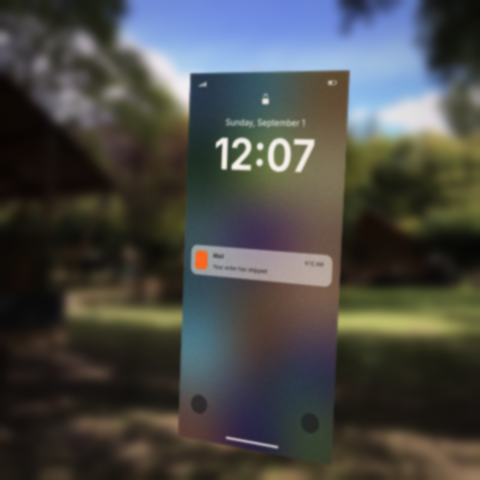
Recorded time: 12:07
